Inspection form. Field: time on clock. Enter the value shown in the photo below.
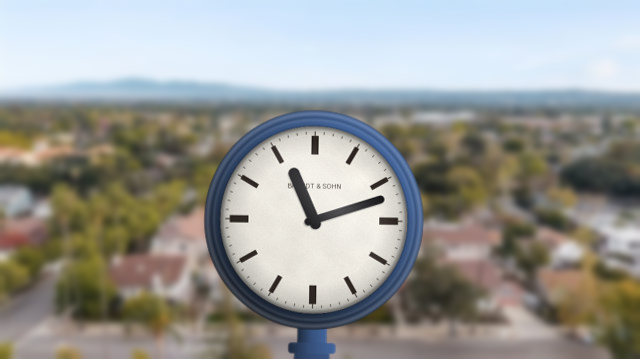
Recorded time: 11:12
